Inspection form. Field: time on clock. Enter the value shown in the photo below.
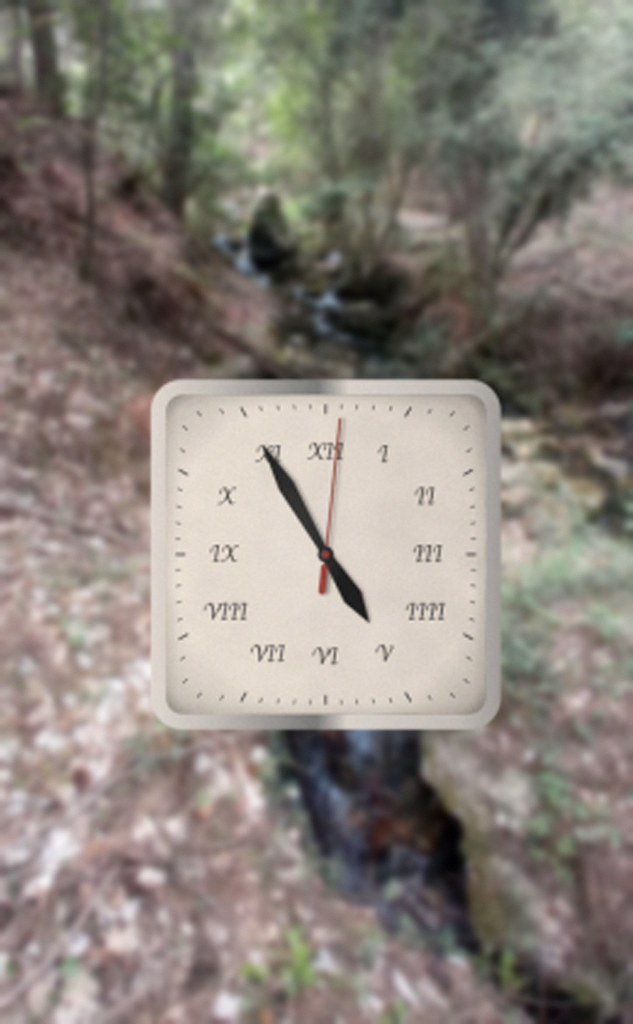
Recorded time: 4:55:01
